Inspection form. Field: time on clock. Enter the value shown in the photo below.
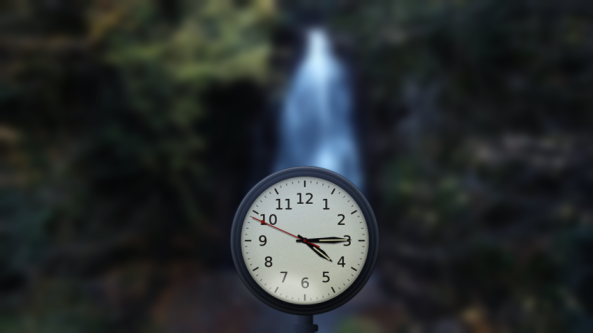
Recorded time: 4:14:49
